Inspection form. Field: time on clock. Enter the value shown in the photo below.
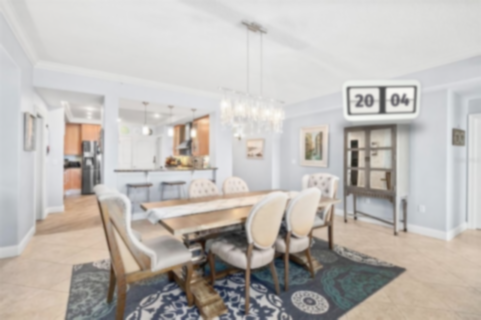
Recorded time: 20:04
